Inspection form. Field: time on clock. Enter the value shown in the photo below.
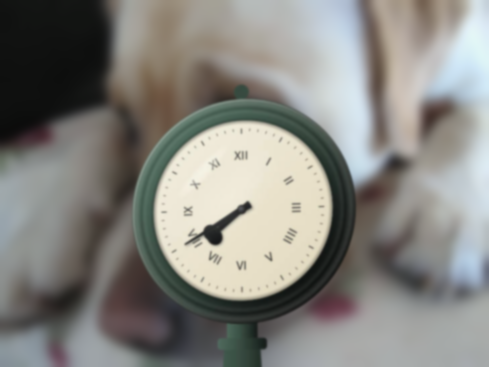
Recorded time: 7:40
